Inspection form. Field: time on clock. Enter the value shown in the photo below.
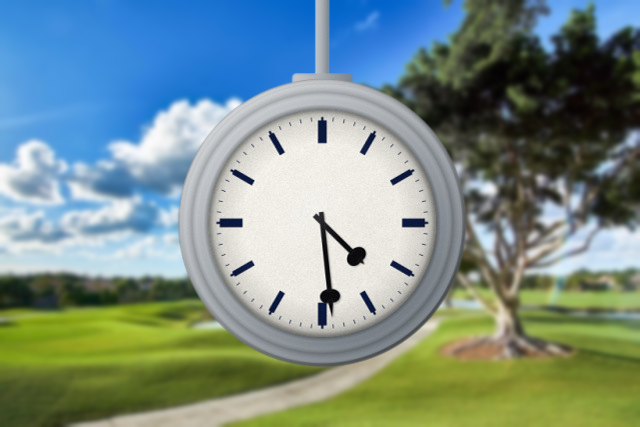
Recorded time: 4:29
